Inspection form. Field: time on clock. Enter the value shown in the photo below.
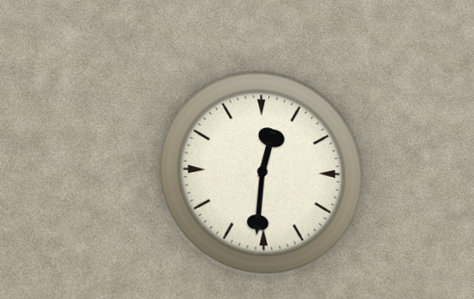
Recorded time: 12:31
